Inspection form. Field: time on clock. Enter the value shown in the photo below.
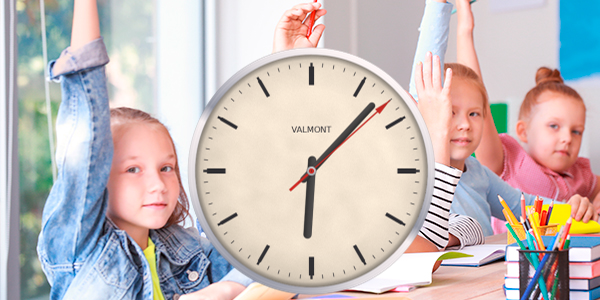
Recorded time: 6:07:08
